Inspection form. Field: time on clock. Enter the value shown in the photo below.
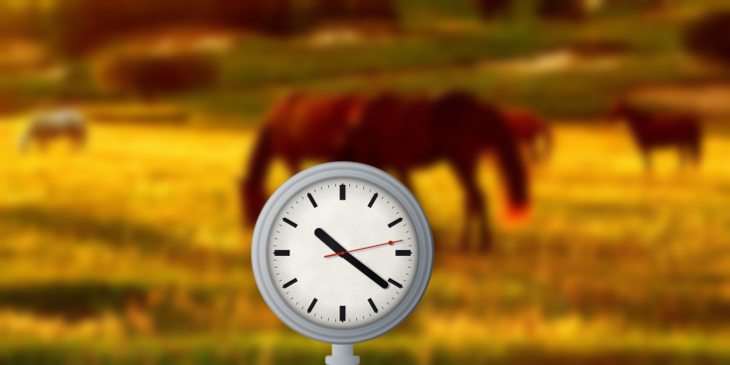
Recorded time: 10:21:13
